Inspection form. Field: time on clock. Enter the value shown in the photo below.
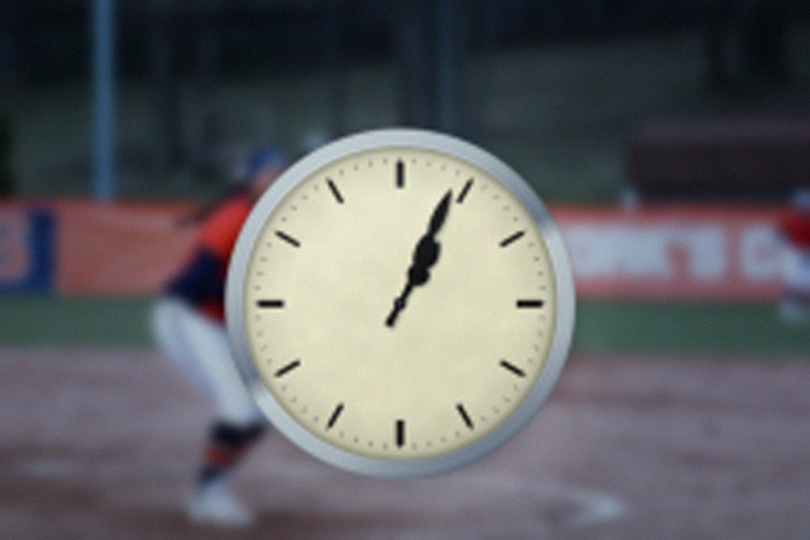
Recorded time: 1:04
